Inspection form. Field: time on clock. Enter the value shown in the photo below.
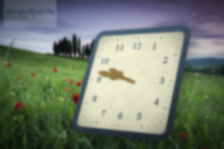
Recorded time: 9:47
